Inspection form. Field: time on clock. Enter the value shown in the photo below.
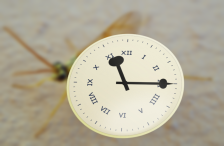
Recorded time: 11:15
